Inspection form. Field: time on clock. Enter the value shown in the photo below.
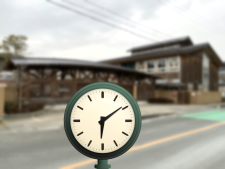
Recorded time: 6:09
